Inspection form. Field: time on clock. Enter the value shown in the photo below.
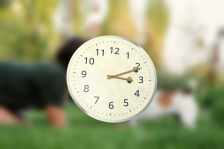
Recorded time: 3:11
